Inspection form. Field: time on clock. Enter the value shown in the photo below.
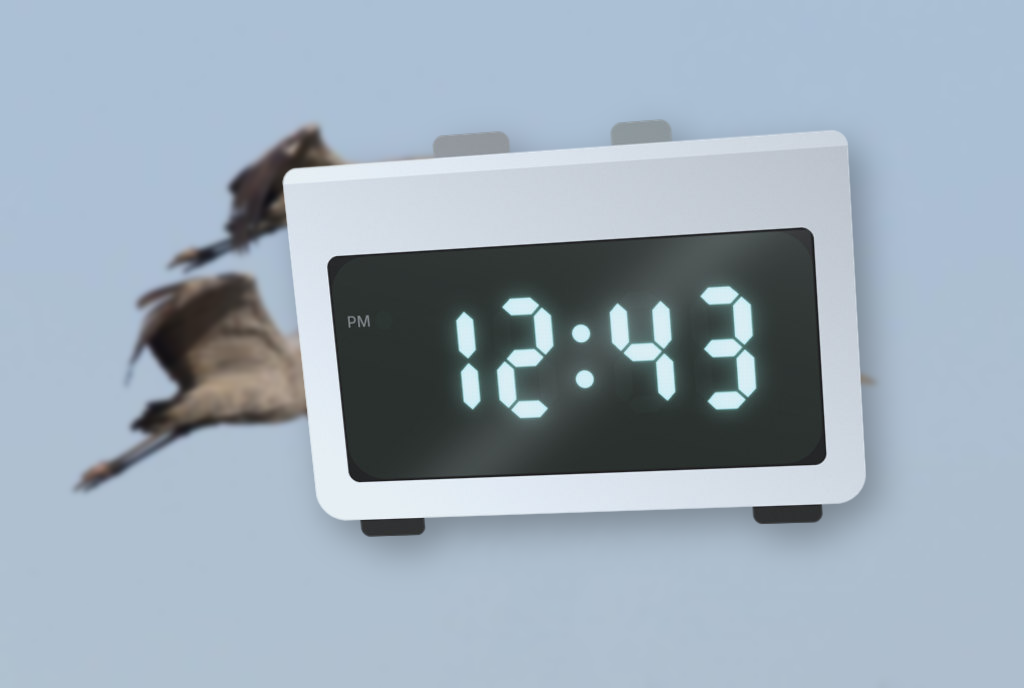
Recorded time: 12:43
